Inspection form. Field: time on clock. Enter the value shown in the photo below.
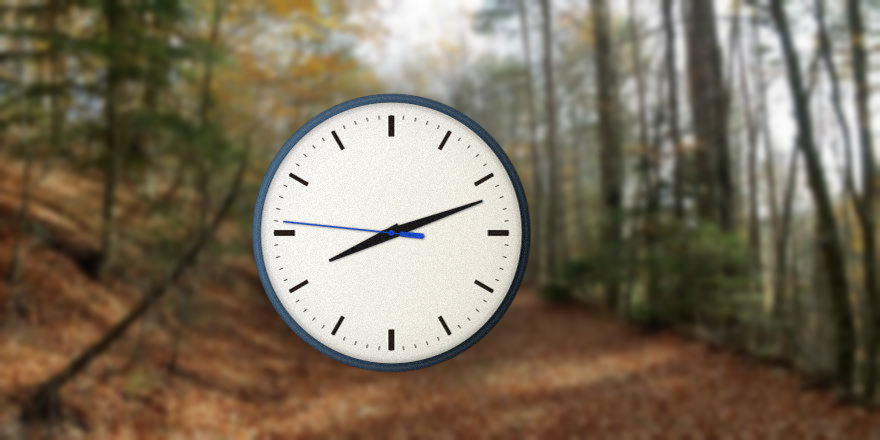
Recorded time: 8:11:46
